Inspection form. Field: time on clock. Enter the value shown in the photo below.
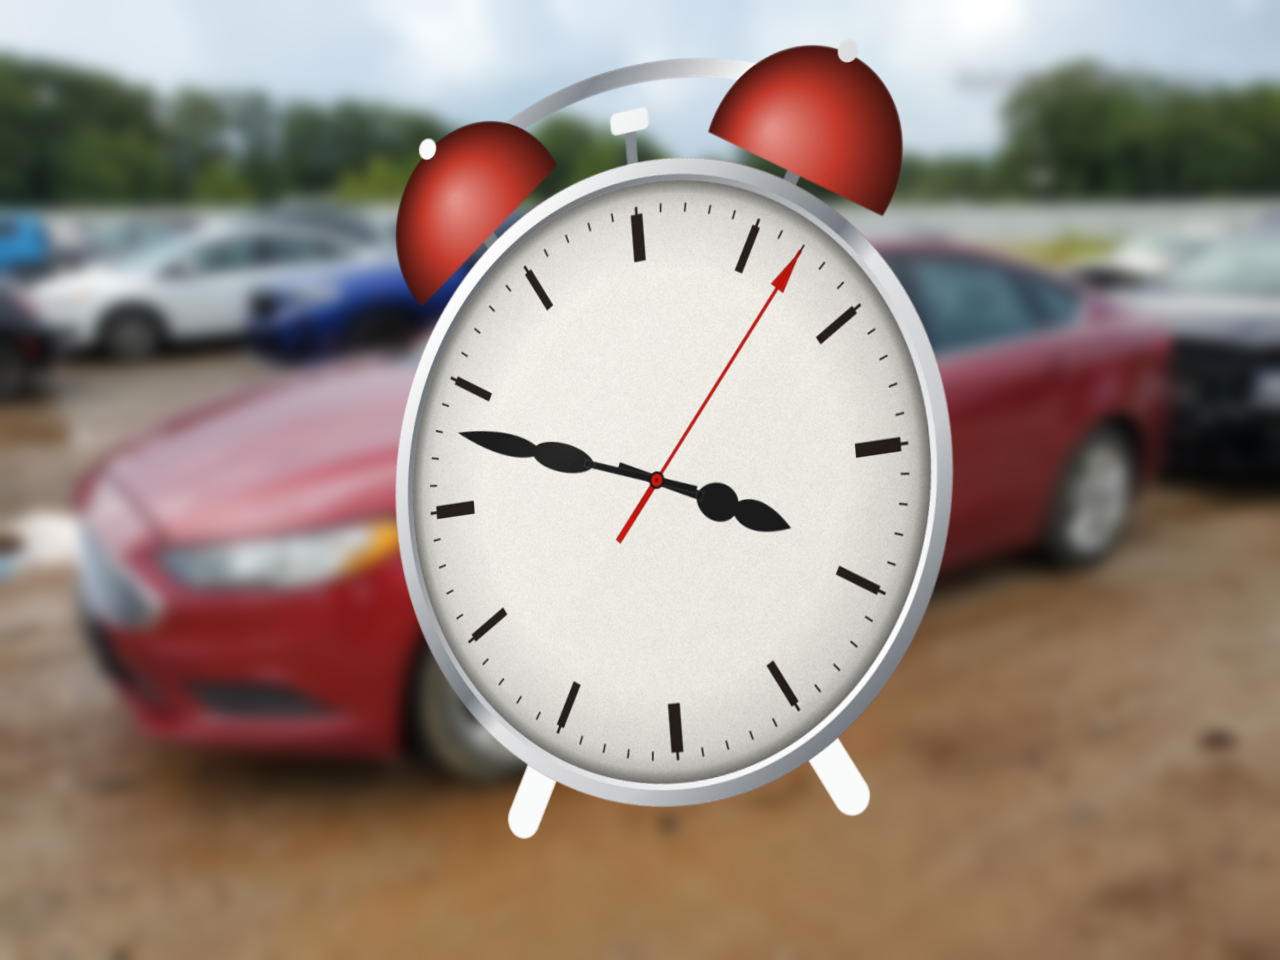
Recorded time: 3:48:07
